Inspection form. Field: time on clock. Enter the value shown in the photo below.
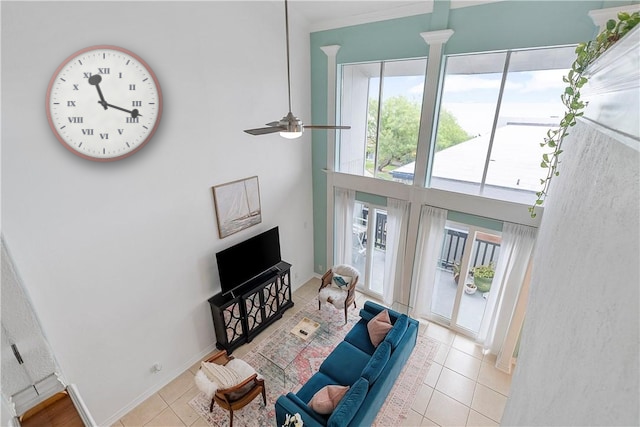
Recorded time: 11:18
